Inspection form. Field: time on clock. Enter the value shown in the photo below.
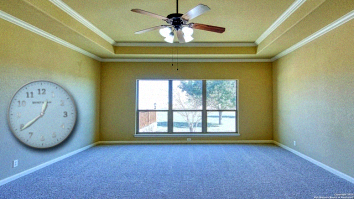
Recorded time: 12:39
